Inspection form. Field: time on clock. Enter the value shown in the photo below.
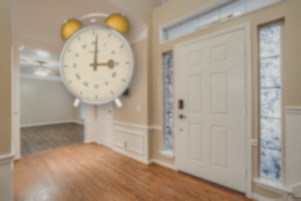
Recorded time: 3:01
